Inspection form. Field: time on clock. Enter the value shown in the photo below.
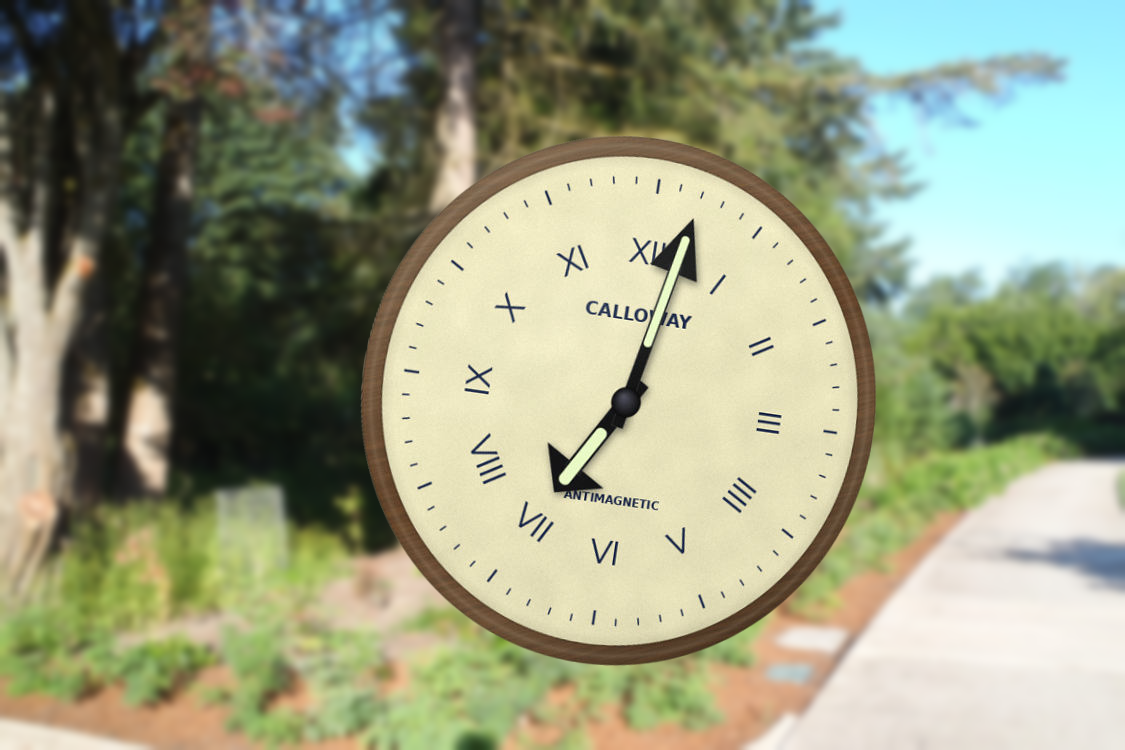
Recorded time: 7:02
